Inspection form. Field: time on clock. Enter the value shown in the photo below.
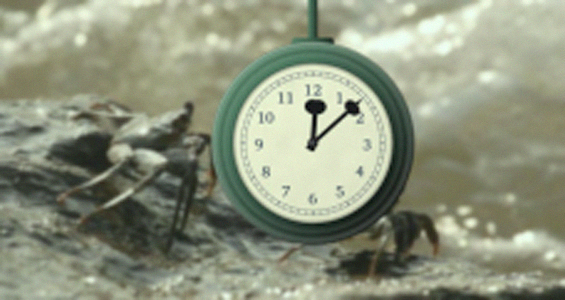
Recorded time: 12:08
